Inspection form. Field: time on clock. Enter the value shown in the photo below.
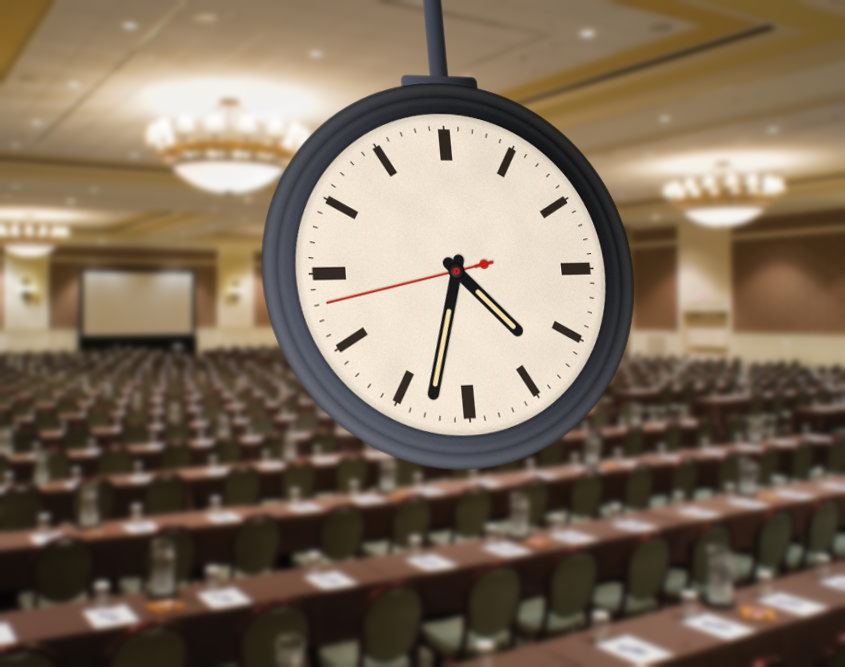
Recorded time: 4:32:43
